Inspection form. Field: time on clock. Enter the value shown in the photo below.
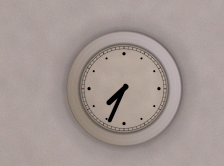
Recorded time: 7:34
